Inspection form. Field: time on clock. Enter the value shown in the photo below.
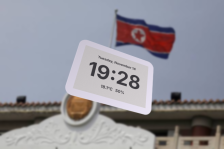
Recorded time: 19:28
